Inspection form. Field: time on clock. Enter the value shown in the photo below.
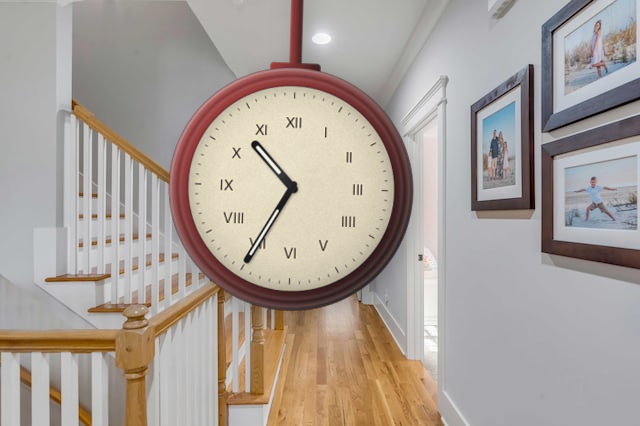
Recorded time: 10:35
